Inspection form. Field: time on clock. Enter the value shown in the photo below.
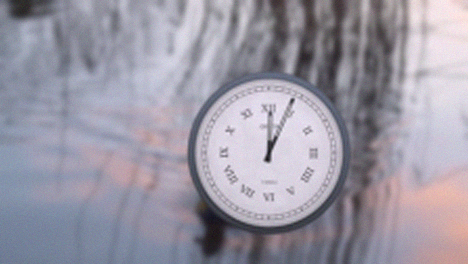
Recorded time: 12:04
